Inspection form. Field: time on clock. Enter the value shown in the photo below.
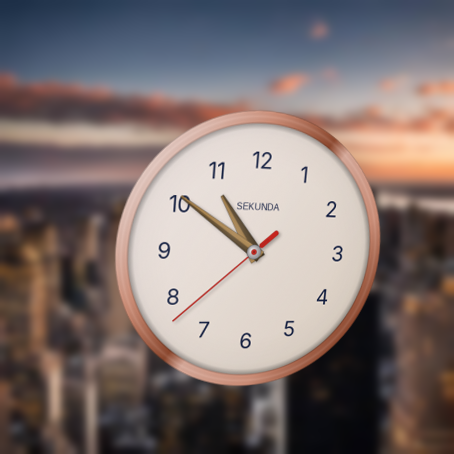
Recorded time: 10:50:38
